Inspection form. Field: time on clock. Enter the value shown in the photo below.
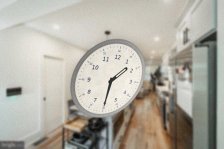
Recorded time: 1:30
